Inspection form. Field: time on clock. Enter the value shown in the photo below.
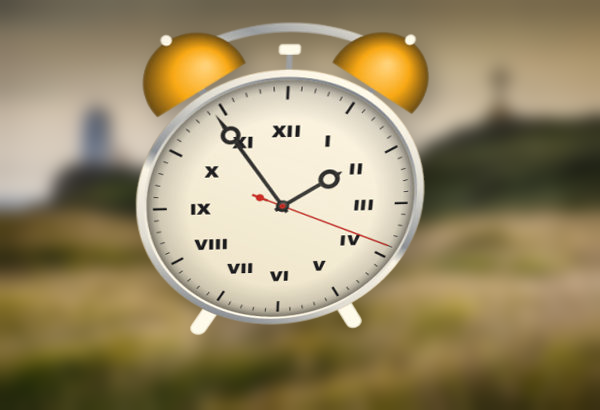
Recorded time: 1:54:19
